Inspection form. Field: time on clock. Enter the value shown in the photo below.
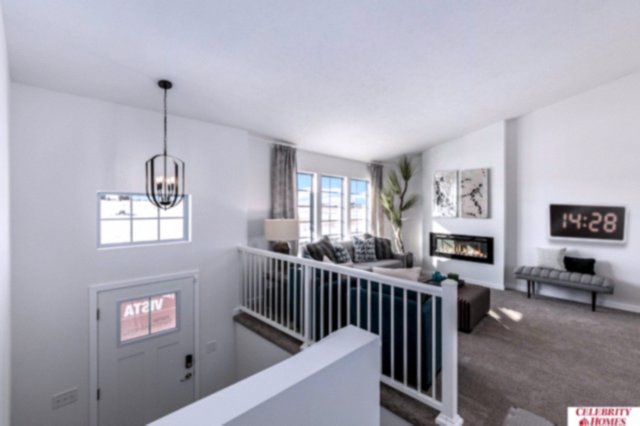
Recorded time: 14:28
